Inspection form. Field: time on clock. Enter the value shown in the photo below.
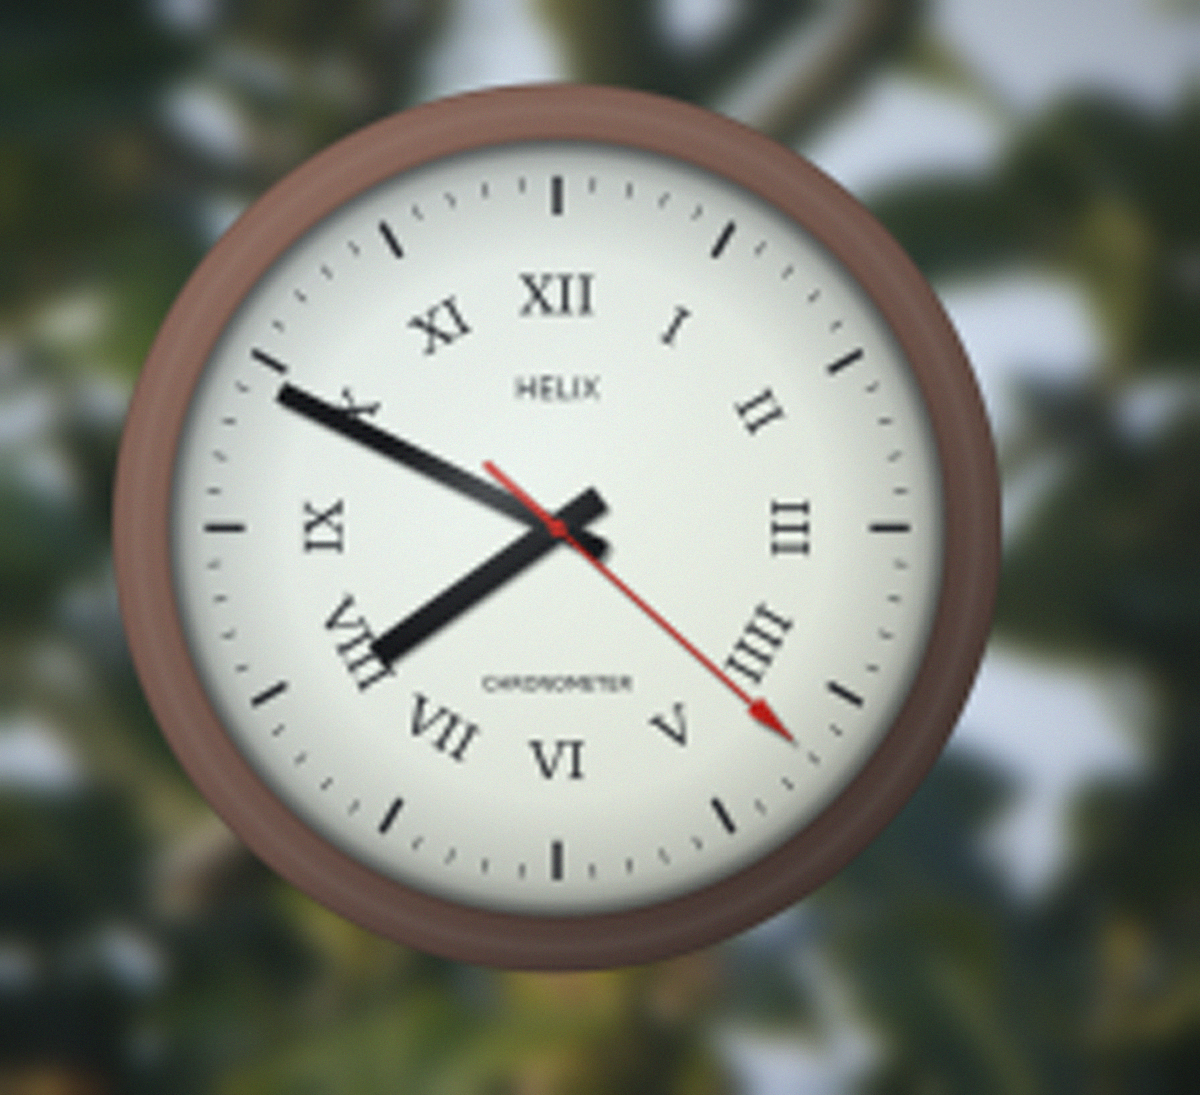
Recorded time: 7:49:22
